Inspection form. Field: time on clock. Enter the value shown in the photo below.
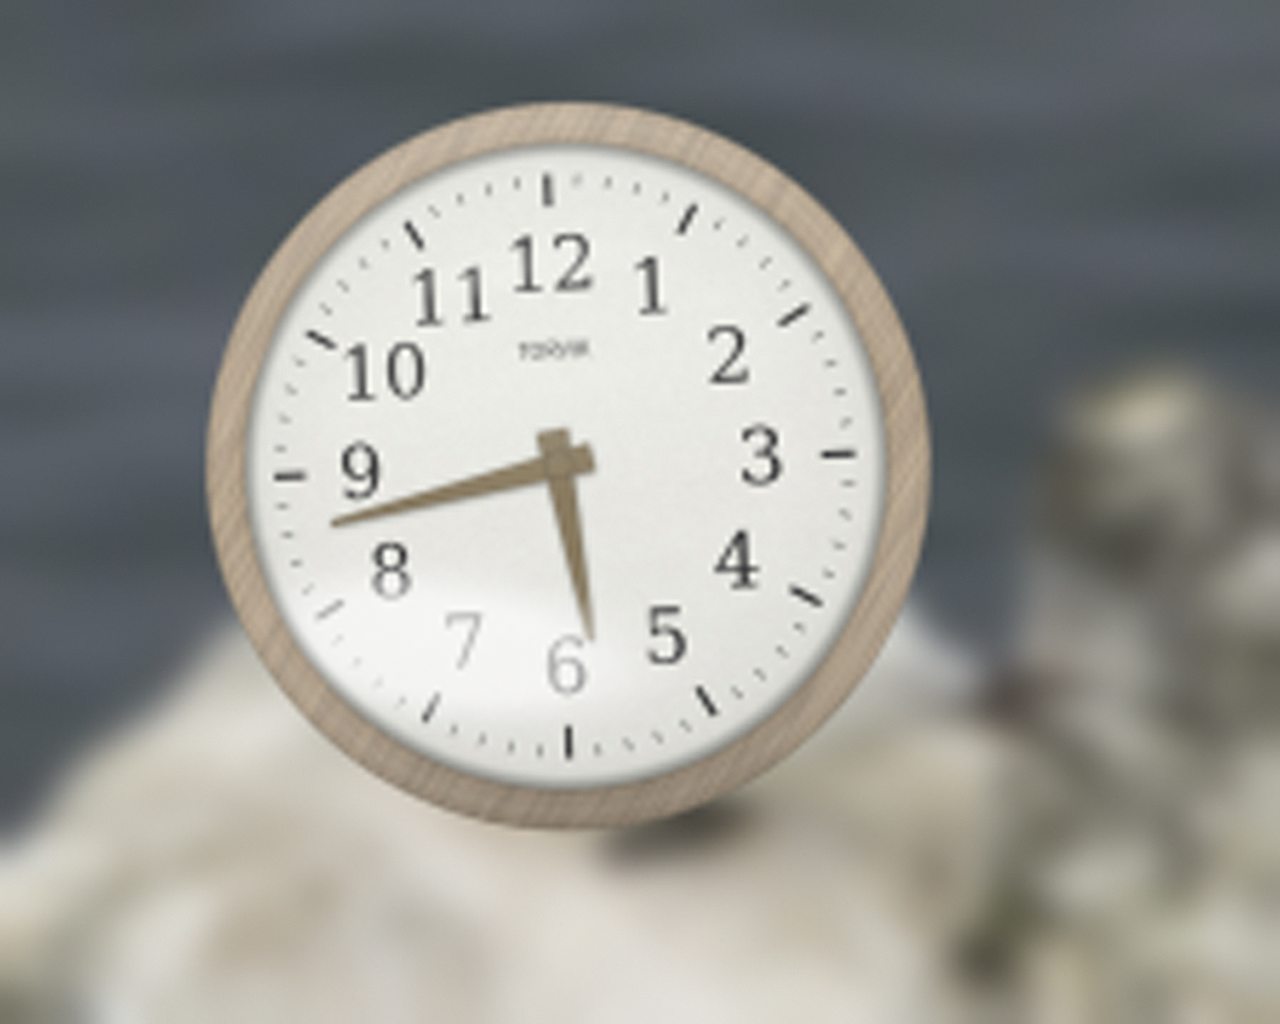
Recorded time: 5:43
